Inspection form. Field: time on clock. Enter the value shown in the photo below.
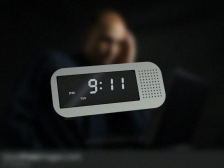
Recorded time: 9:11
